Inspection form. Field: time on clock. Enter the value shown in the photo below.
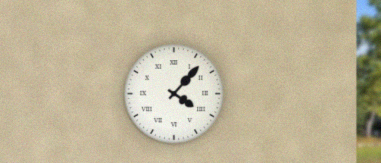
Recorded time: 4:07
